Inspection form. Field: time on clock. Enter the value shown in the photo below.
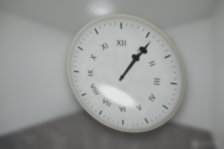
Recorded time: 1:06
